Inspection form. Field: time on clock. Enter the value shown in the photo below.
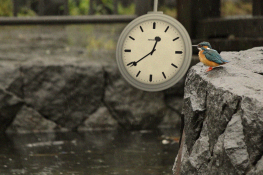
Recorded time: 12:39
